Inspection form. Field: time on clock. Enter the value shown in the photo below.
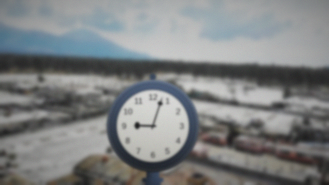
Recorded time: 9:03
